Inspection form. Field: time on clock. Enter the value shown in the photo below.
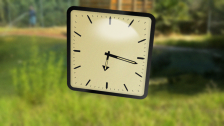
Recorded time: 6:17
